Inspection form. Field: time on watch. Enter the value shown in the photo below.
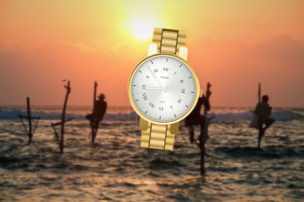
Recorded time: 8:53
